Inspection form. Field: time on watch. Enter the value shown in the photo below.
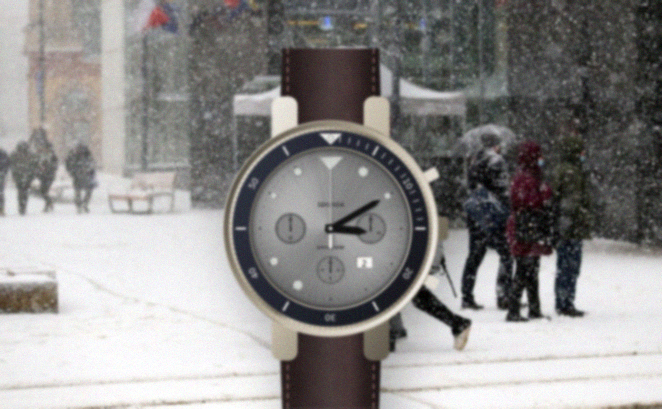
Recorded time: 3:10
